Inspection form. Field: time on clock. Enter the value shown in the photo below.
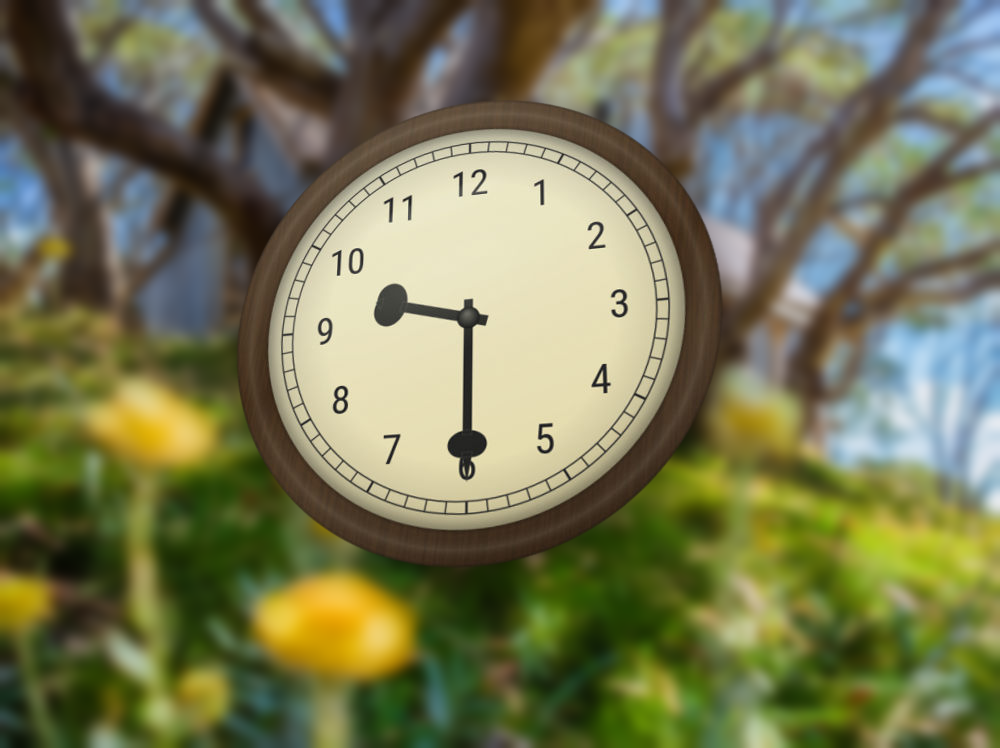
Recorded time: 9:30
